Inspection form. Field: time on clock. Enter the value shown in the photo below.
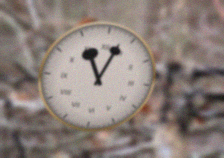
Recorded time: 11:03
